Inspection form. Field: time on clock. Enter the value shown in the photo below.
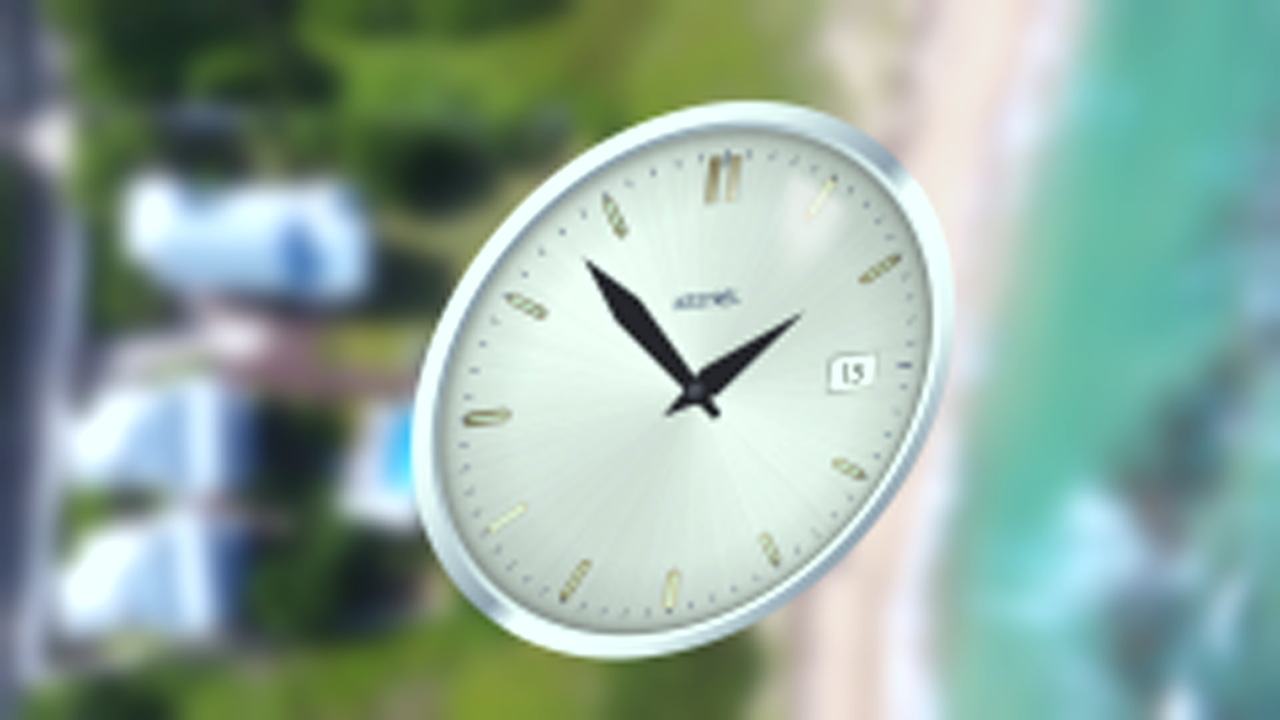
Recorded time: 1:53
